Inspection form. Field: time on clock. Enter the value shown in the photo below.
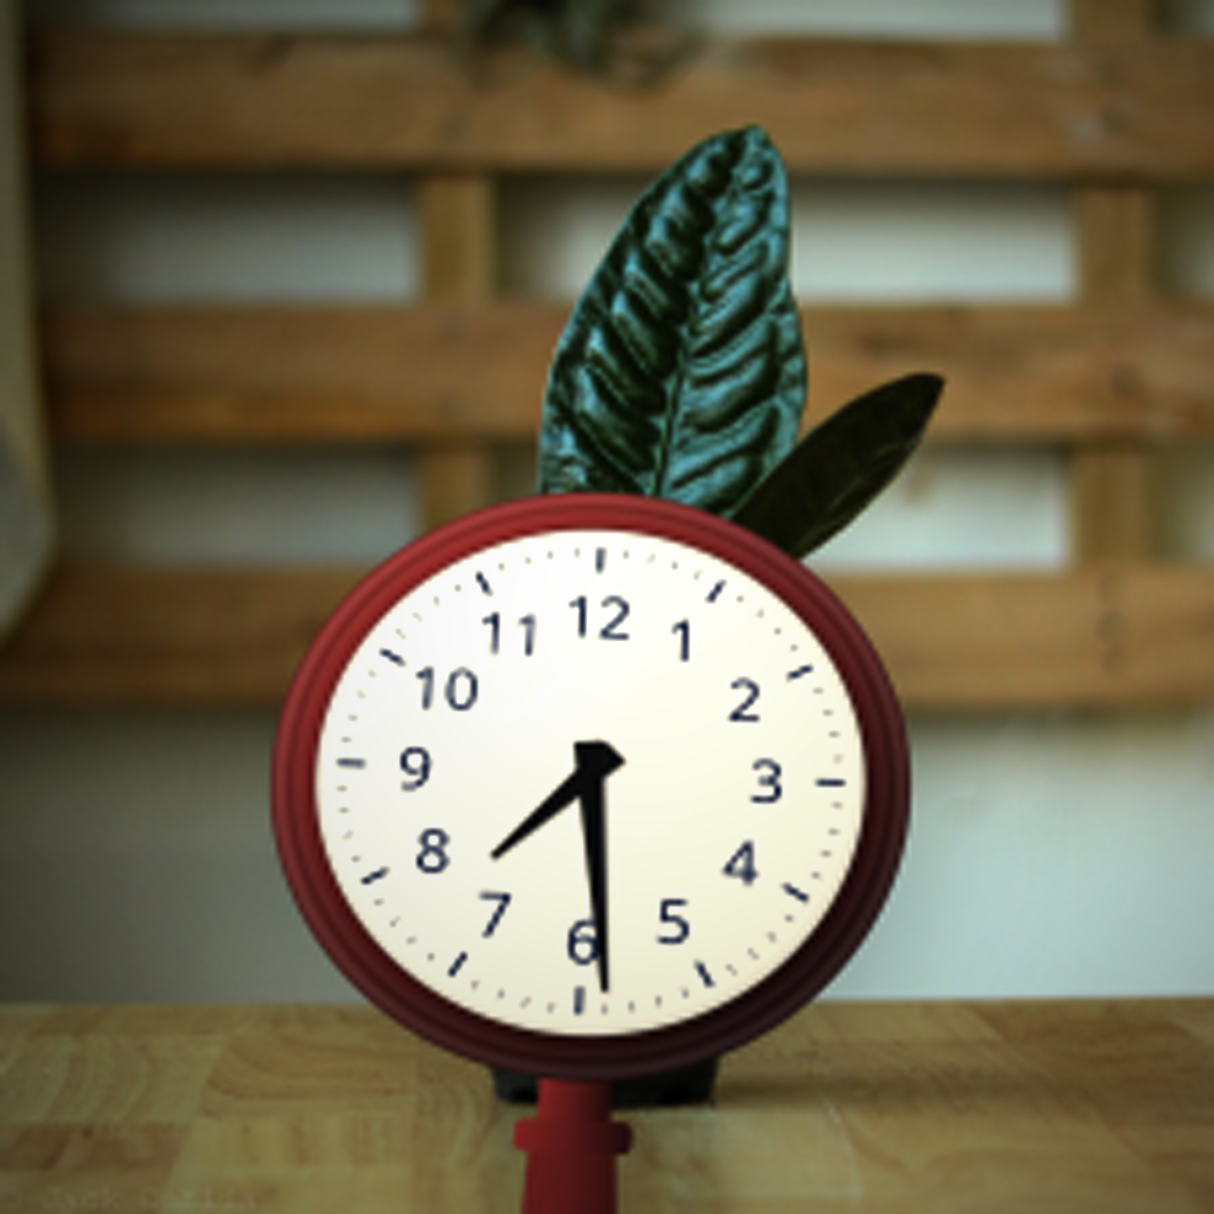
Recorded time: 7:29
